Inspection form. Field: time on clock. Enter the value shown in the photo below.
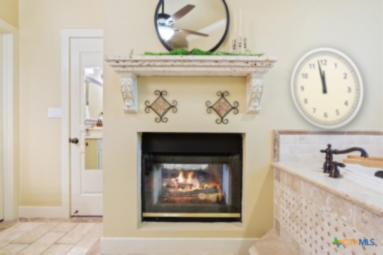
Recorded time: 11:58
